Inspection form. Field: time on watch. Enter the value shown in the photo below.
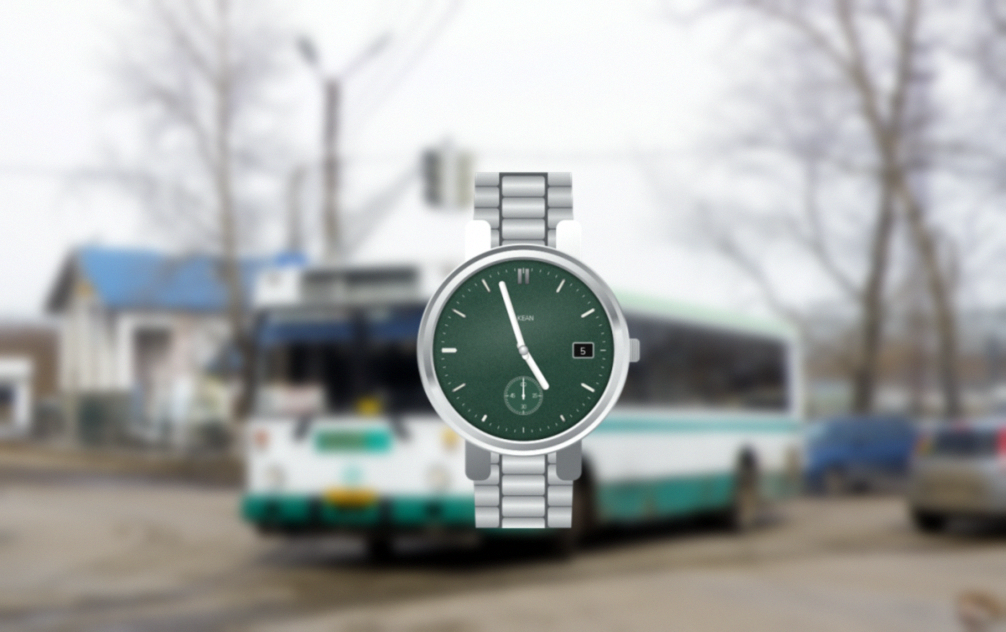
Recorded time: 4:57
